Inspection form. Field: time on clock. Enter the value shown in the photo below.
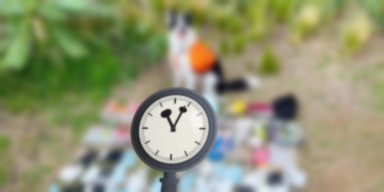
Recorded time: 11:04
